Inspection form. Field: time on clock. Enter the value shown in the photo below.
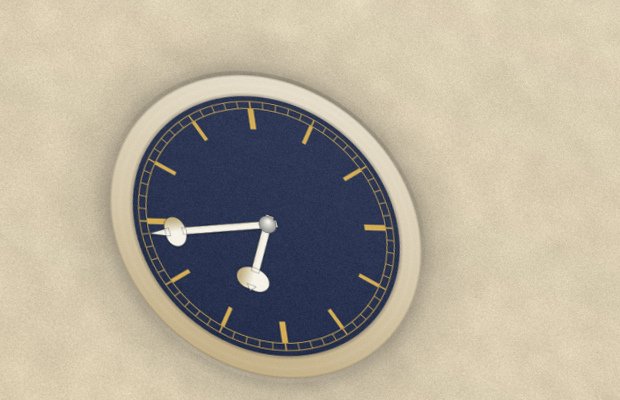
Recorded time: 6:44
